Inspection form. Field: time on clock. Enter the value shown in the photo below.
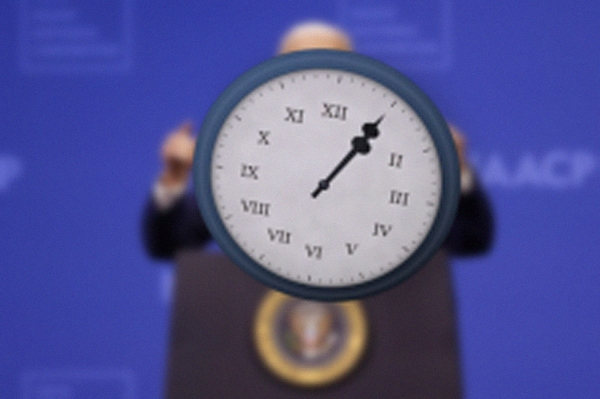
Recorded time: 1:05
